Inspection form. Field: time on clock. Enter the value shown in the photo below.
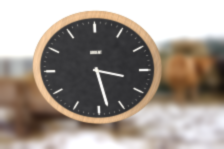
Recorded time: 3:28
